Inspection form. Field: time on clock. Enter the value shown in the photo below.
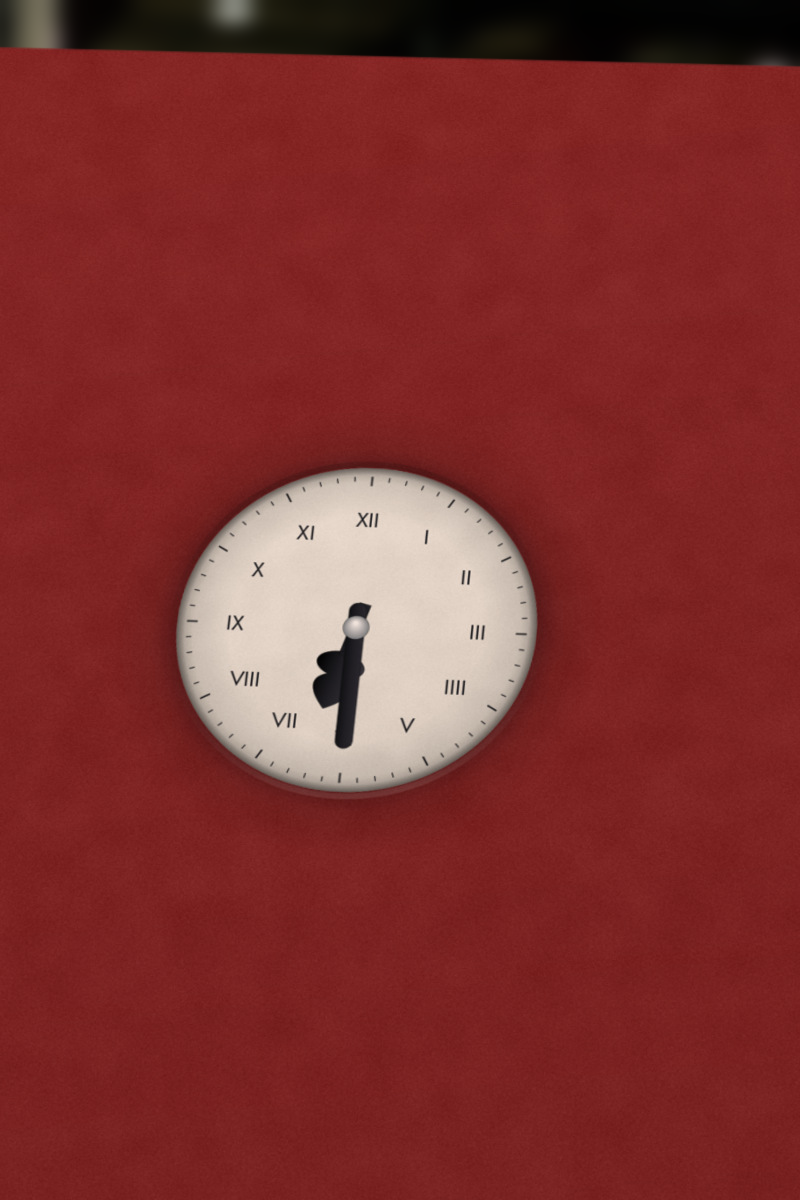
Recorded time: 6:30
